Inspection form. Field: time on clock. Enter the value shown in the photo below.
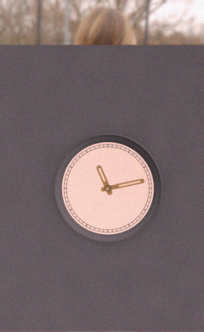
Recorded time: 11:13
